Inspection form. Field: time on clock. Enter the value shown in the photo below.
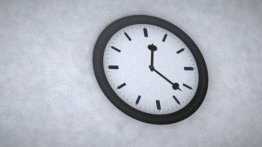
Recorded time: 12:22
